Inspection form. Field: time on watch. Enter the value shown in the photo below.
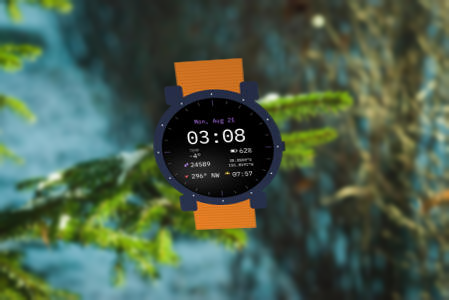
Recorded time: 3:08
